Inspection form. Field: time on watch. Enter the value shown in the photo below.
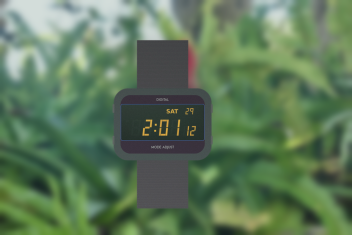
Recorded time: 2:01:12
